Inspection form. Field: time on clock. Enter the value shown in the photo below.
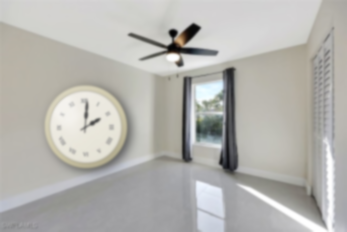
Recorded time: 2:01
